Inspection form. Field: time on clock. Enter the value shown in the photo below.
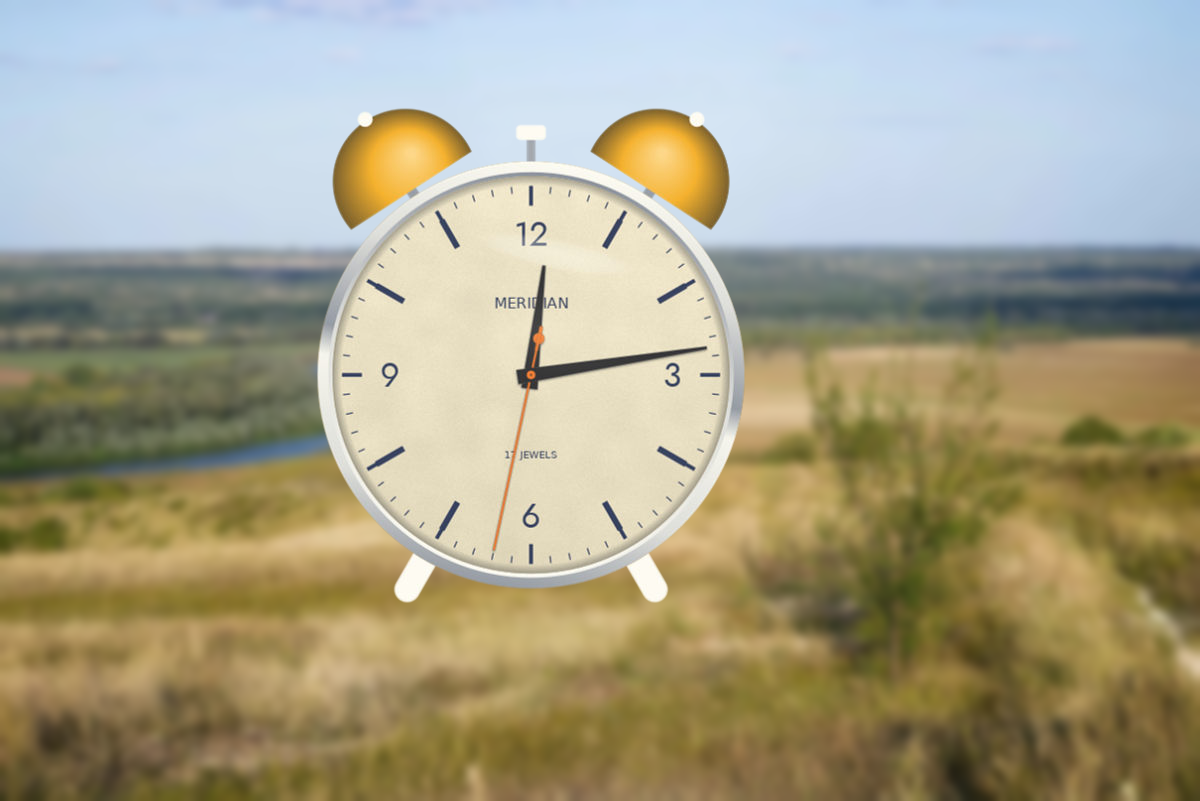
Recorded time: 12:13:32
